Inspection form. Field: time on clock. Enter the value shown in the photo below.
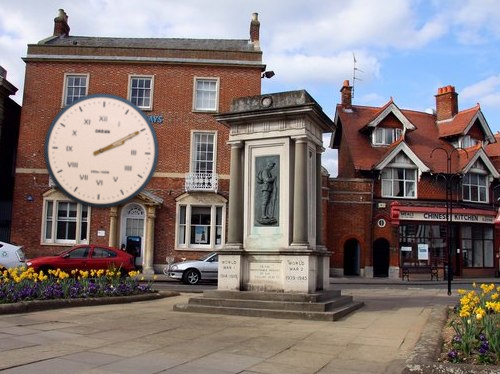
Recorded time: 2:10
